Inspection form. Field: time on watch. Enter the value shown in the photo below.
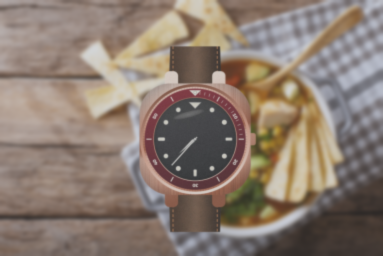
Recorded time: 7:37
